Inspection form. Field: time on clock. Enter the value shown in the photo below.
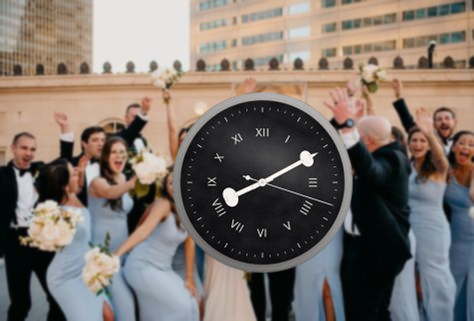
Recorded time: 8:10:18
